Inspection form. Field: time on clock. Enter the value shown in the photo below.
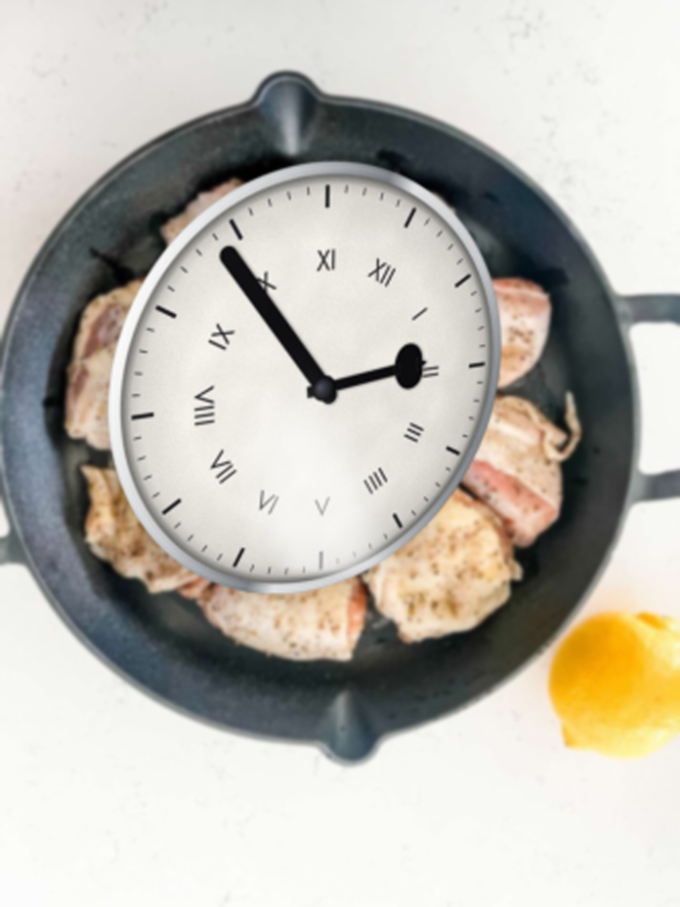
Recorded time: 1:49
